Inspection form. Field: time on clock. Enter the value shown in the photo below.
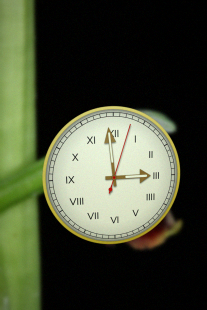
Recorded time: 2:59:03
